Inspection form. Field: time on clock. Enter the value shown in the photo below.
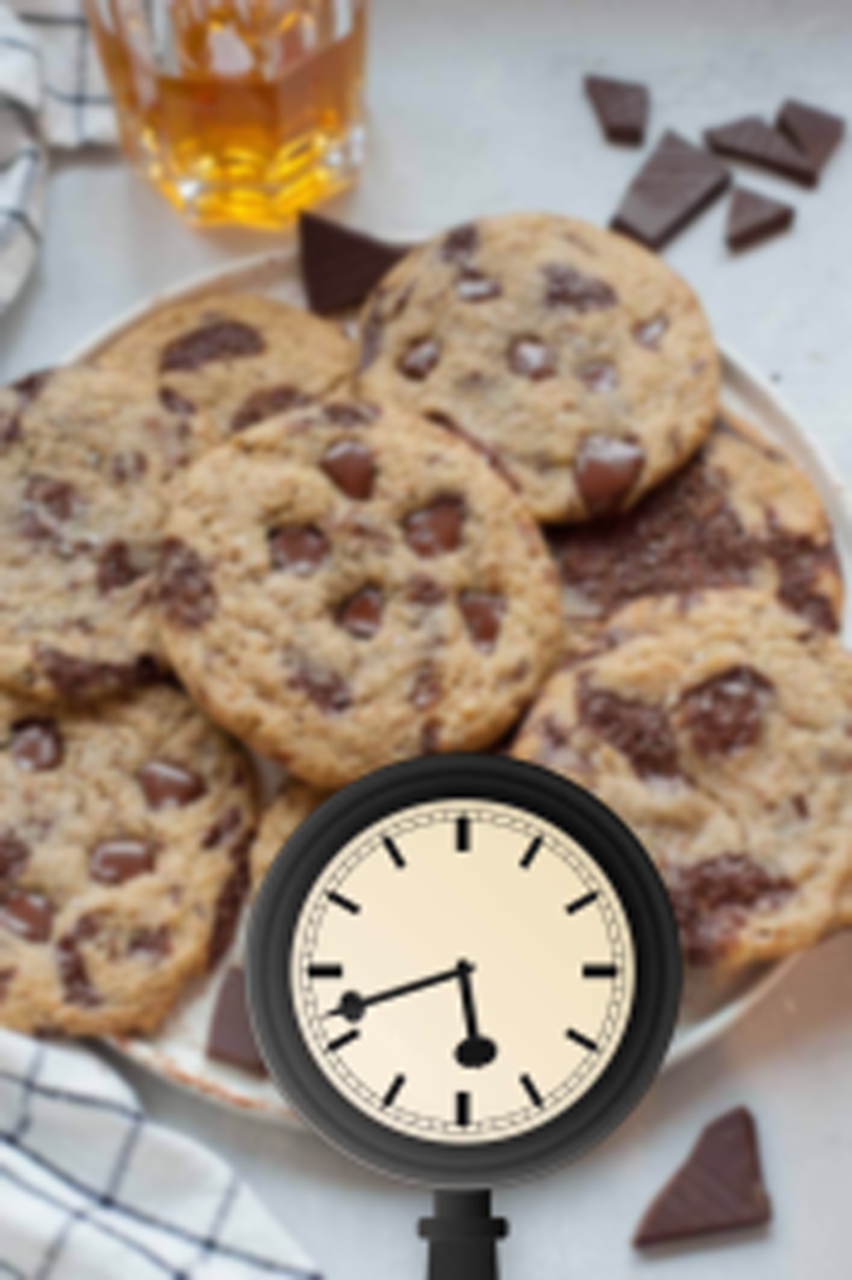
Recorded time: 5:42
